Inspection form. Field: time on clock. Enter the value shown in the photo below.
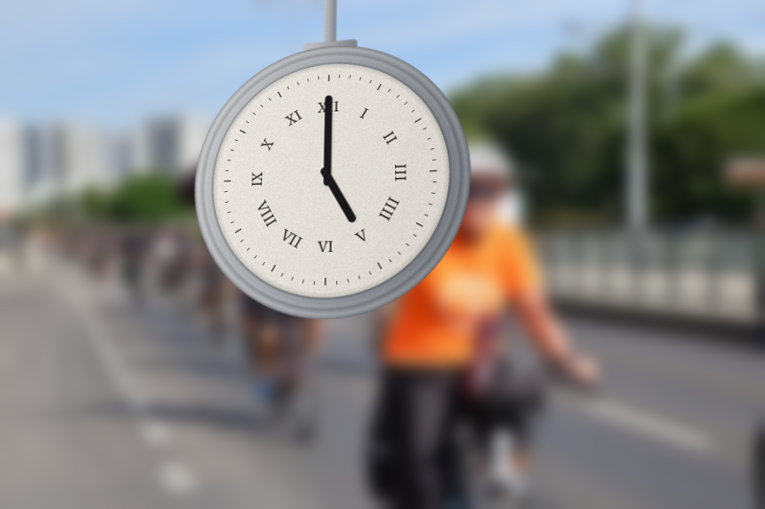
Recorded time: 5:00
